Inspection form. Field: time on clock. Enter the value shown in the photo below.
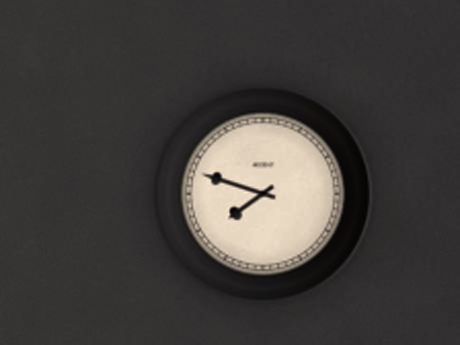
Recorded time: 7:48
